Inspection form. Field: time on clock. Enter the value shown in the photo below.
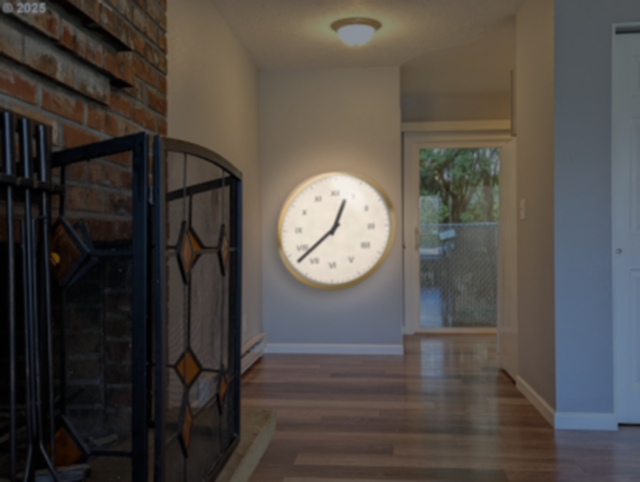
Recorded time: 12:38
